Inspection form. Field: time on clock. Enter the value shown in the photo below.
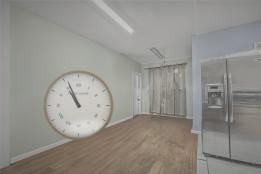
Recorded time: 10:56
